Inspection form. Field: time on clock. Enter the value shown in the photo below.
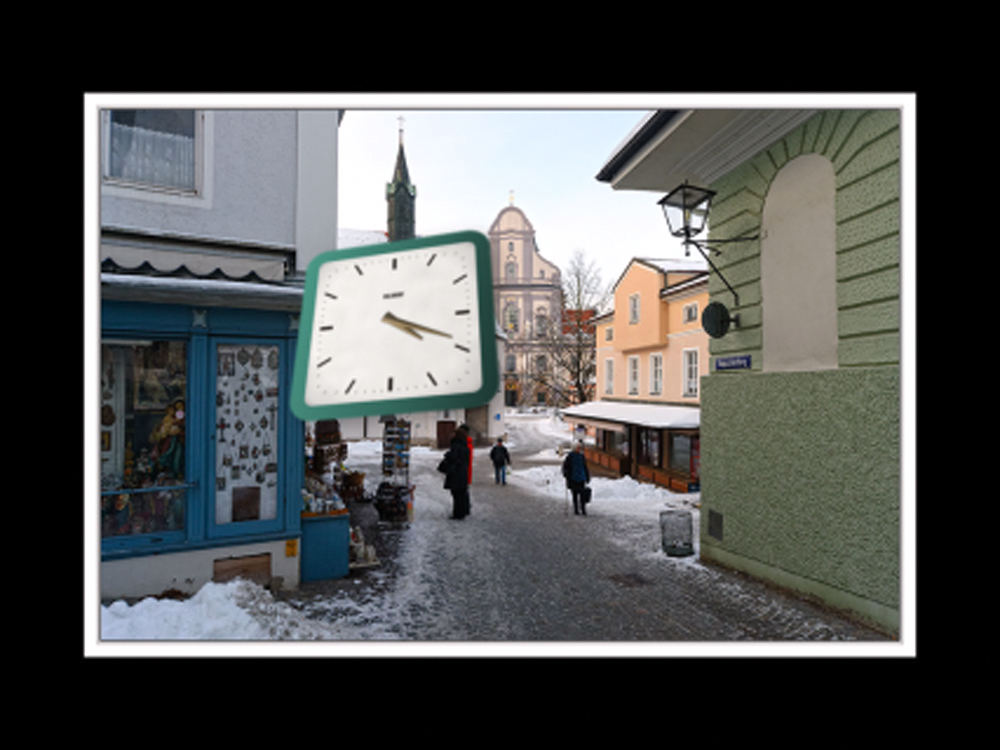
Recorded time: 4:19
